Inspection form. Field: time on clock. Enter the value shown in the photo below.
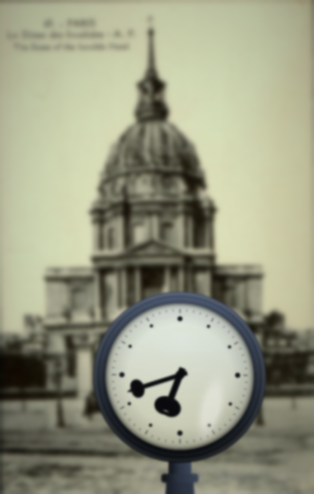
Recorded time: 6:42
